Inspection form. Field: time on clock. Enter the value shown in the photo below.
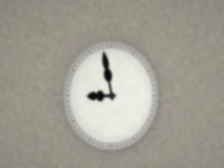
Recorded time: 8:58
